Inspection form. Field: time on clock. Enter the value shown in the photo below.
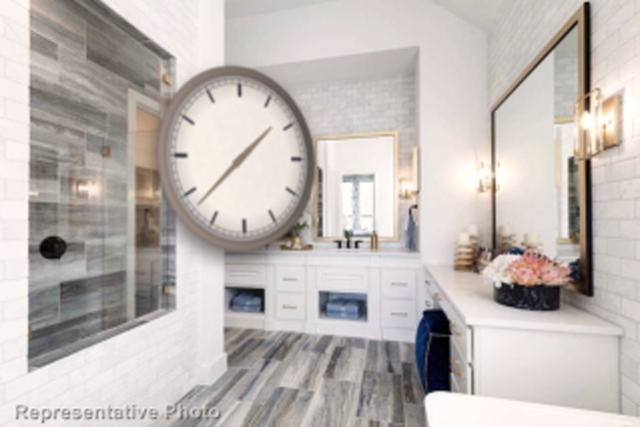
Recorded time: 1:38
